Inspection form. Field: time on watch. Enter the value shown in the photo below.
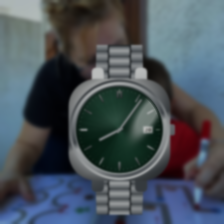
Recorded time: 8:06
